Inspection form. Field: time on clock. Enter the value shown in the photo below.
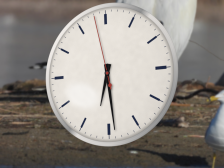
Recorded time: 6:28:58
